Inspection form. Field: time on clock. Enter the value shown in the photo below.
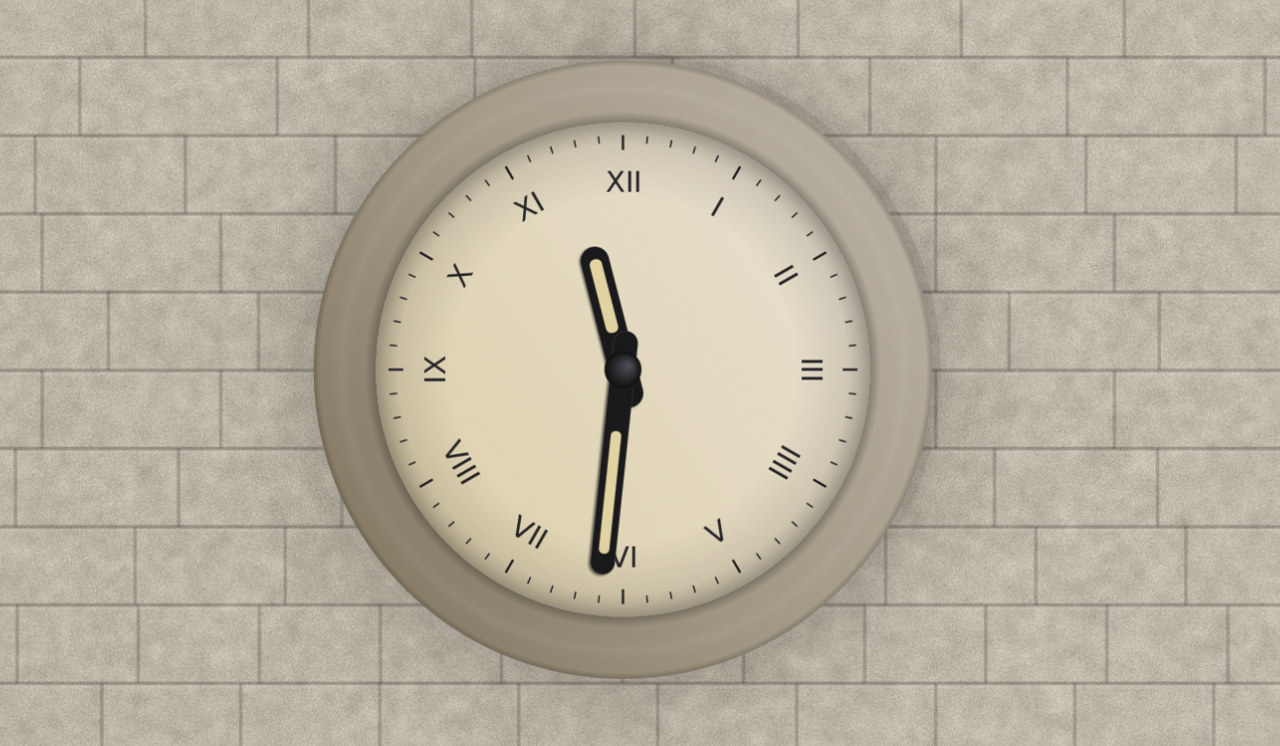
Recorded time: 11:31
